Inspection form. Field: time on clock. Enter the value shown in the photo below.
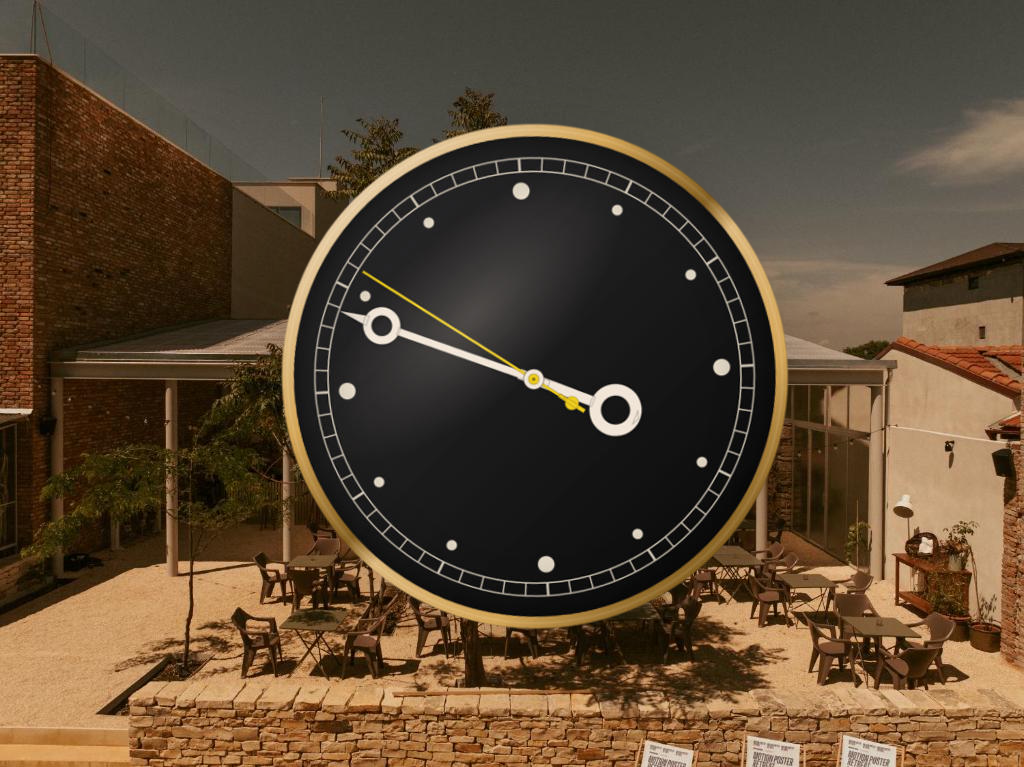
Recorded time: 3:48:51
